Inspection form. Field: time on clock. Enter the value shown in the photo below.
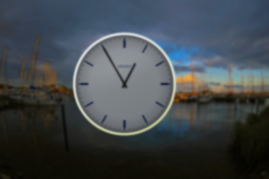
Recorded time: 12:55
